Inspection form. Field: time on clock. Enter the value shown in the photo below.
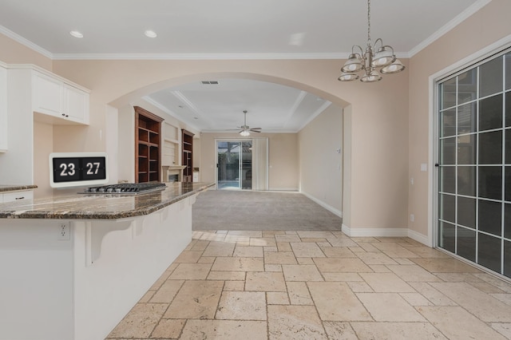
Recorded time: 23:27
